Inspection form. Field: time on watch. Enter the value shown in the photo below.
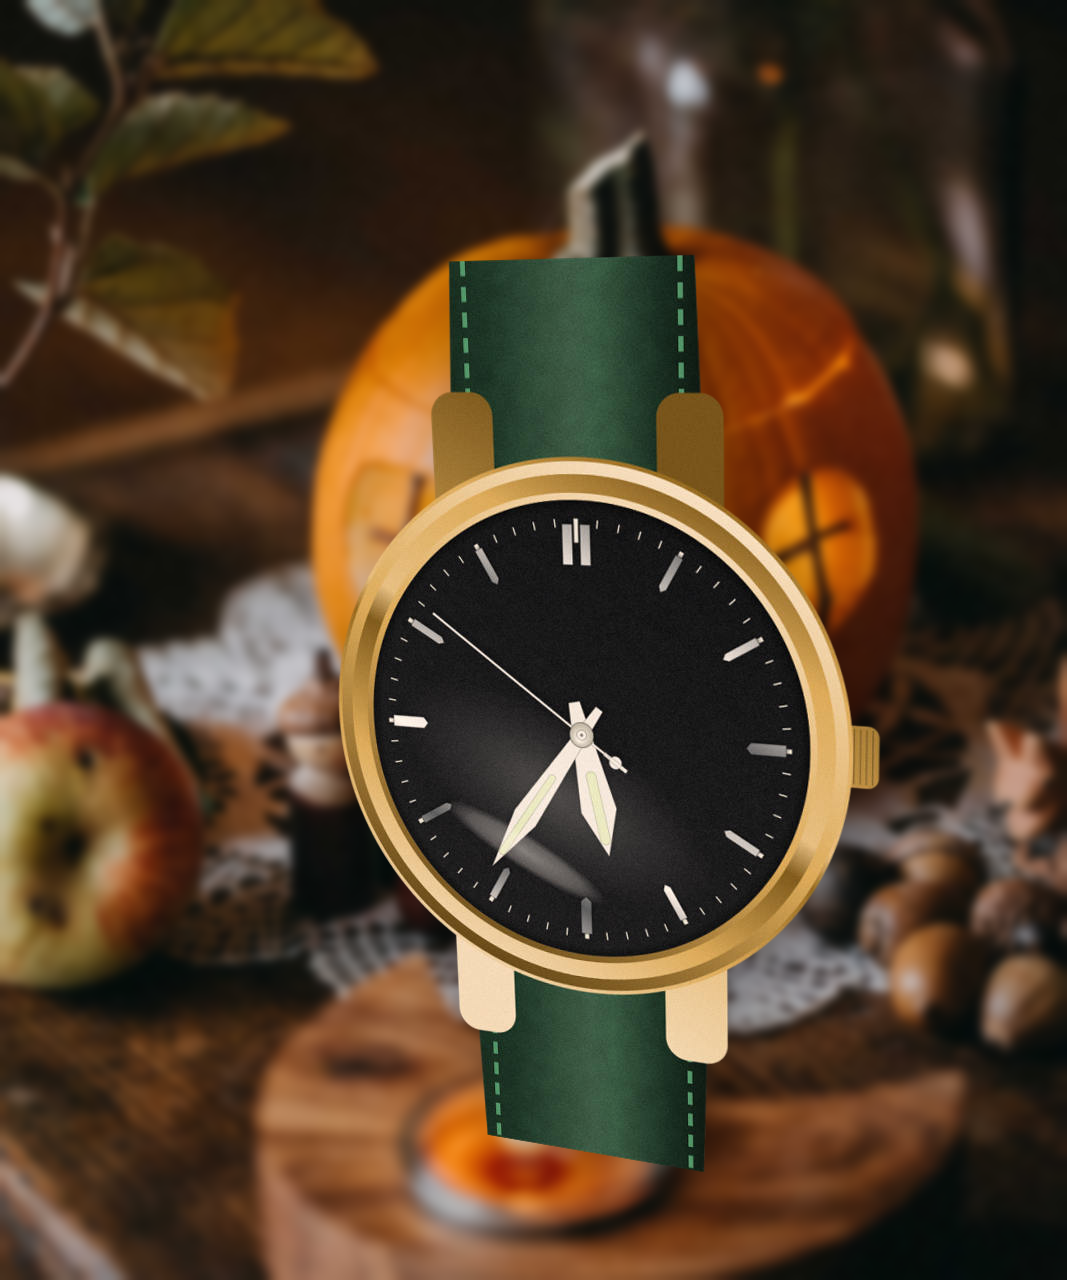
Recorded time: 5:35:51
